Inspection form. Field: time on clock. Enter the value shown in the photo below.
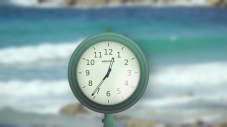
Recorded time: 12:36
